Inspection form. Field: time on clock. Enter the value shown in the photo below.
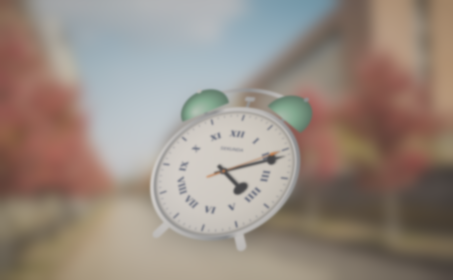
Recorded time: 4:11:10
